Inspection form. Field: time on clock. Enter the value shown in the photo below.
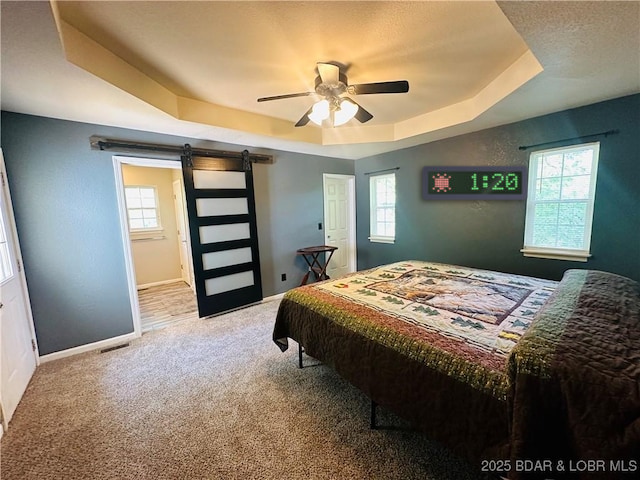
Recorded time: 1:20
